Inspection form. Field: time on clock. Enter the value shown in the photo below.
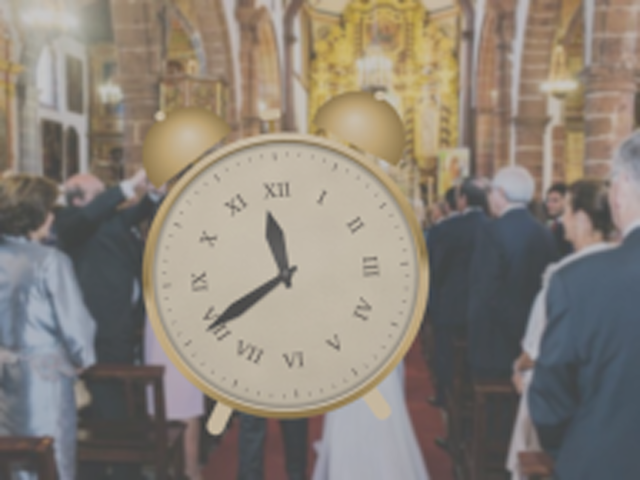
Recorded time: 11:40
